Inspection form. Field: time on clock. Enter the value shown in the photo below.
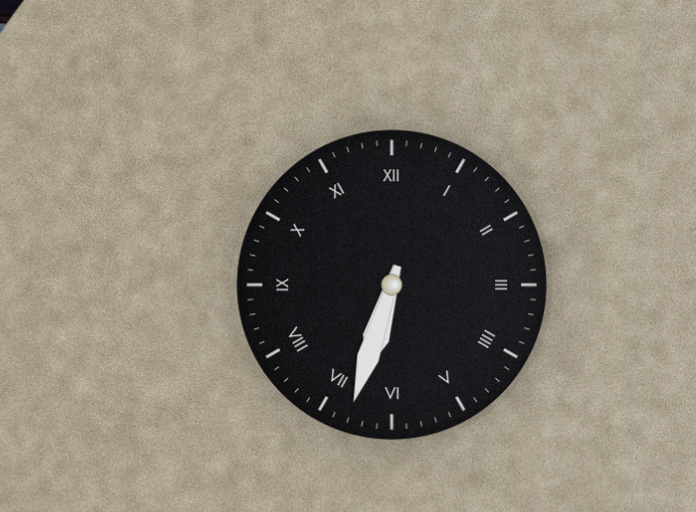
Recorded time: 6:33
